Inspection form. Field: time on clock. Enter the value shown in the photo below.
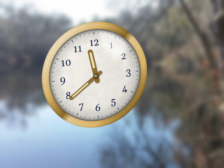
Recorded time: 11:39
